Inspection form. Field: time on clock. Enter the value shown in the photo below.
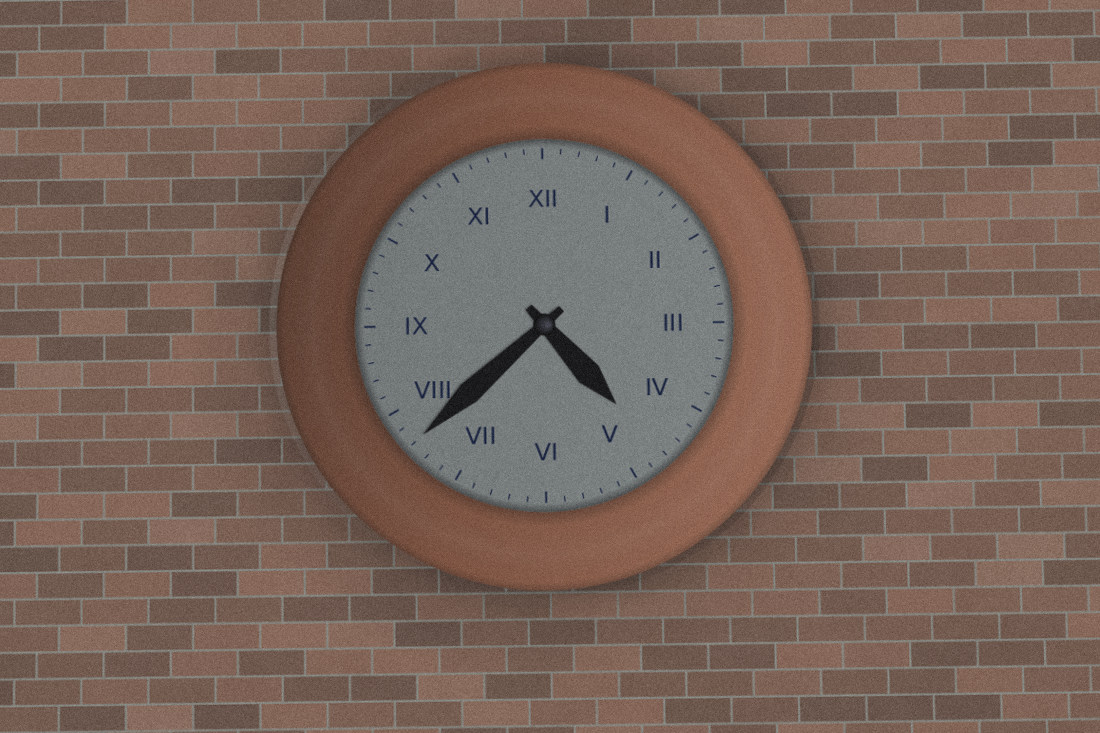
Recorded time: 4:38
